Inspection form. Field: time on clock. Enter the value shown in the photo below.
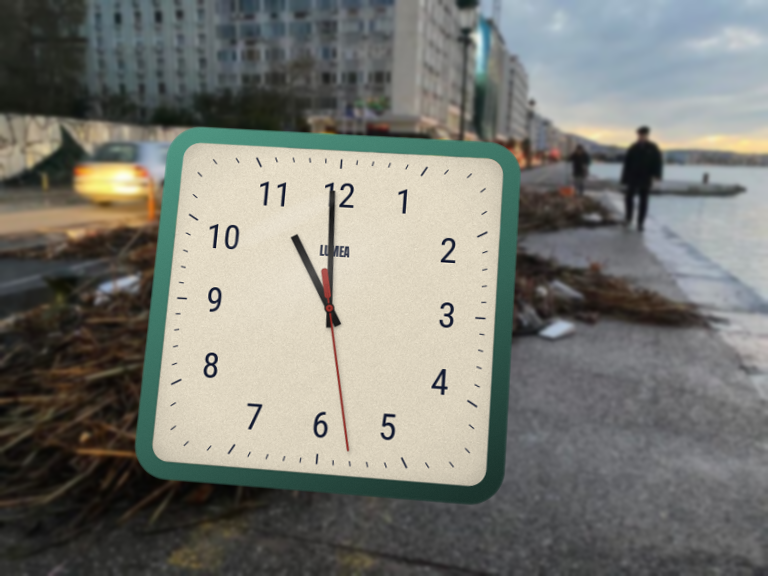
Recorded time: 10:59:28
